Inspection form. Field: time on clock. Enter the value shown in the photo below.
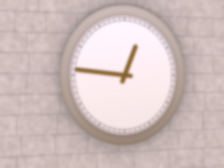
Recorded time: 12:46
